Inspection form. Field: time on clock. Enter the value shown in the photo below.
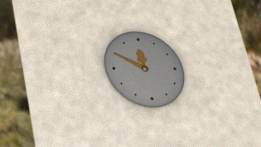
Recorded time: 11:50
